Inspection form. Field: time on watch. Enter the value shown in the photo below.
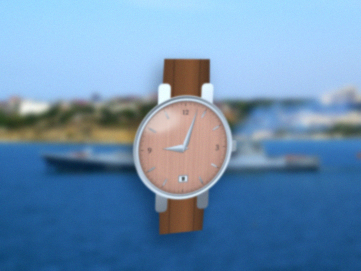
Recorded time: 9:03
